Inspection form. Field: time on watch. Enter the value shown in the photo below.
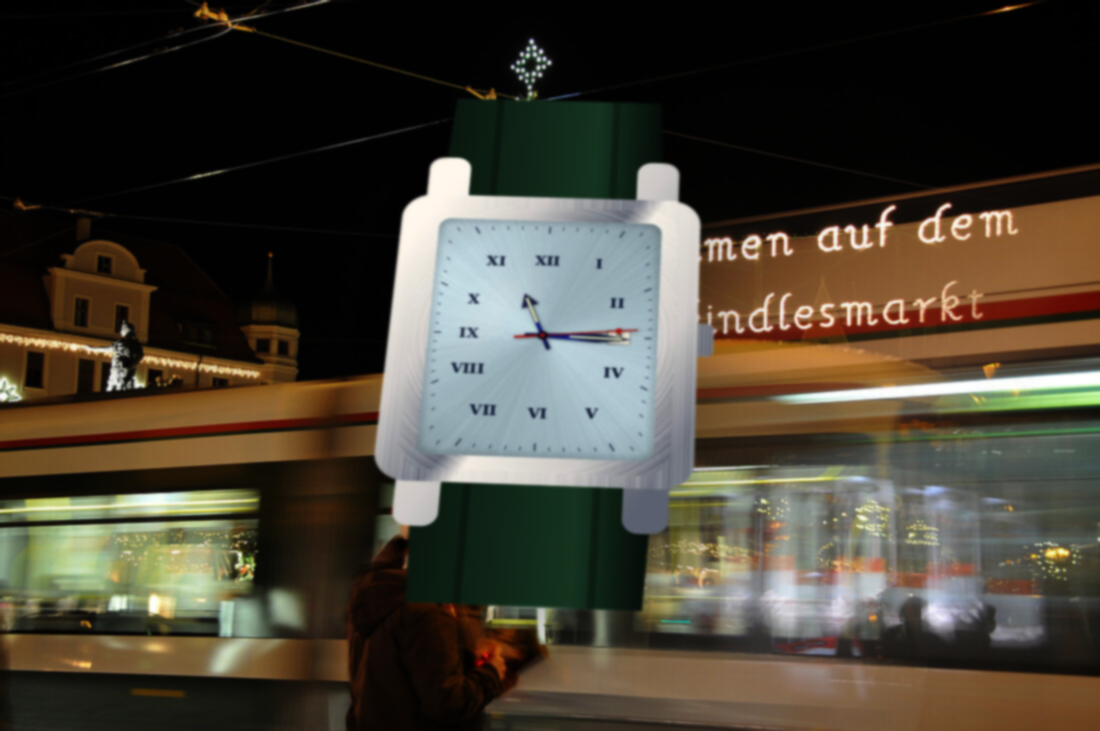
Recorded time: 11:15:14
